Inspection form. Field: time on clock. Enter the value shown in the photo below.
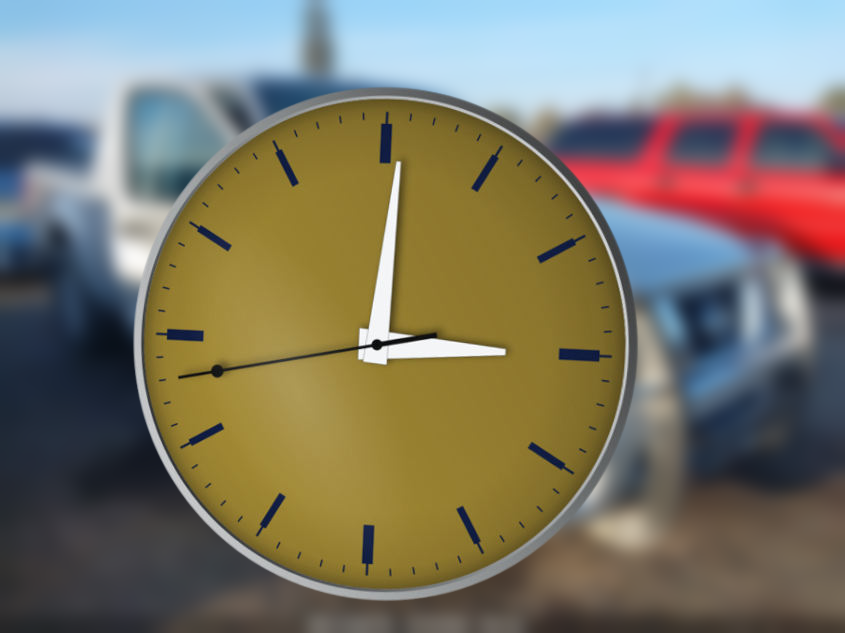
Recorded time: 3:00:43
